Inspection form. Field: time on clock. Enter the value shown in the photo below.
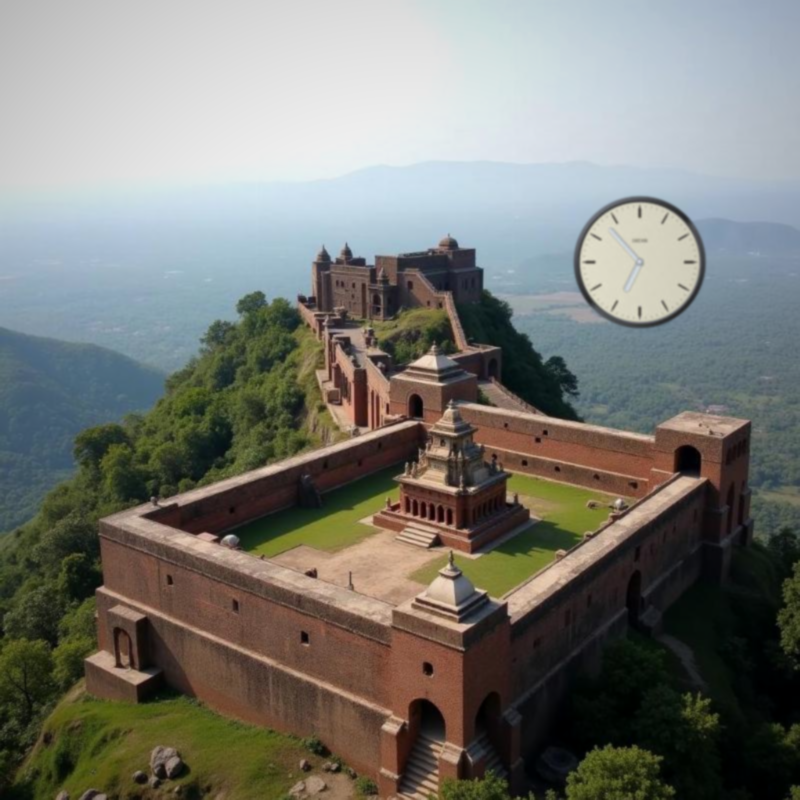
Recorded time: 6:53
